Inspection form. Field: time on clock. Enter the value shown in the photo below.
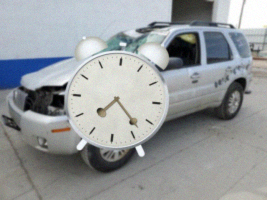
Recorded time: 7:23
